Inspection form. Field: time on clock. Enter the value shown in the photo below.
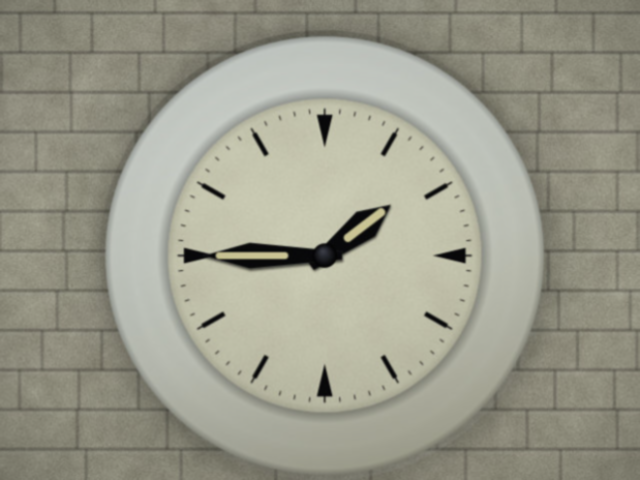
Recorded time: 1:45
